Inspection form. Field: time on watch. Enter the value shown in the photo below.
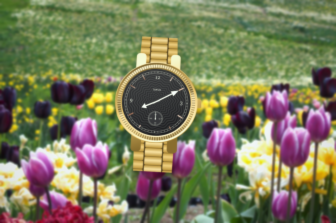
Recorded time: 8:10
